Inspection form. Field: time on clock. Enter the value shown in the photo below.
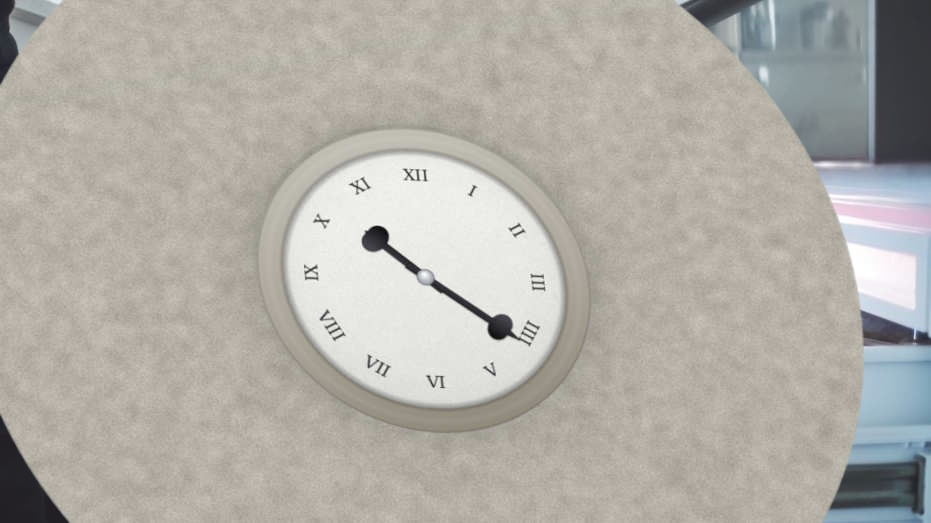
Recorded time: 10:21
